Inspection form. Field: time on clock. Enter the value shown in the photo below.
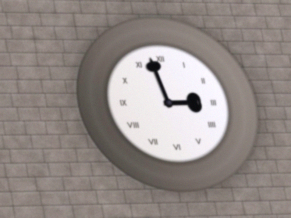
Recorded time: 2:58
